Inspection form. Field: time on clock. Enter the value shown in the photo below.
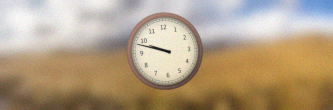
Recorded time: 9:48
